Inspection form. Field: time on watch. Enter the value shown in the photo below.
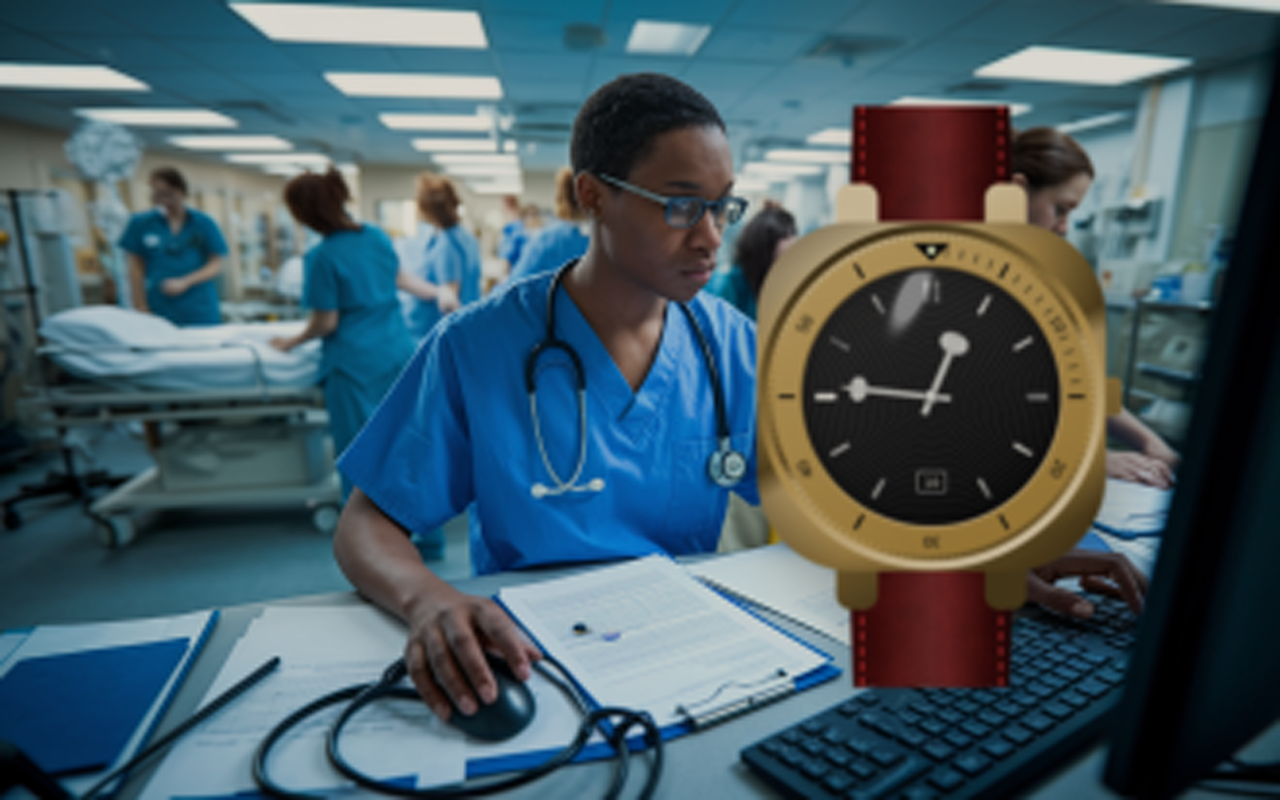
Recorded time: 12:46
